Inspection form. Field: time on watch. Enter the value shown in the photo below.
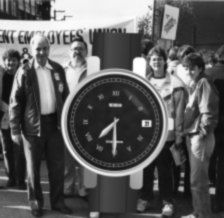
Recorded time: 7:30
